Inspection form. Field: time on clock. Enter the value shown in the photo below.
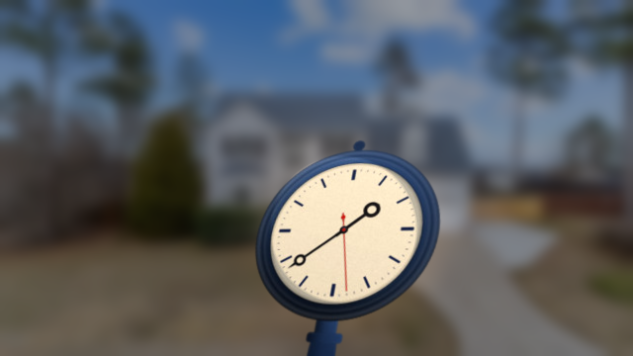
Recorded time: 1:38:28
